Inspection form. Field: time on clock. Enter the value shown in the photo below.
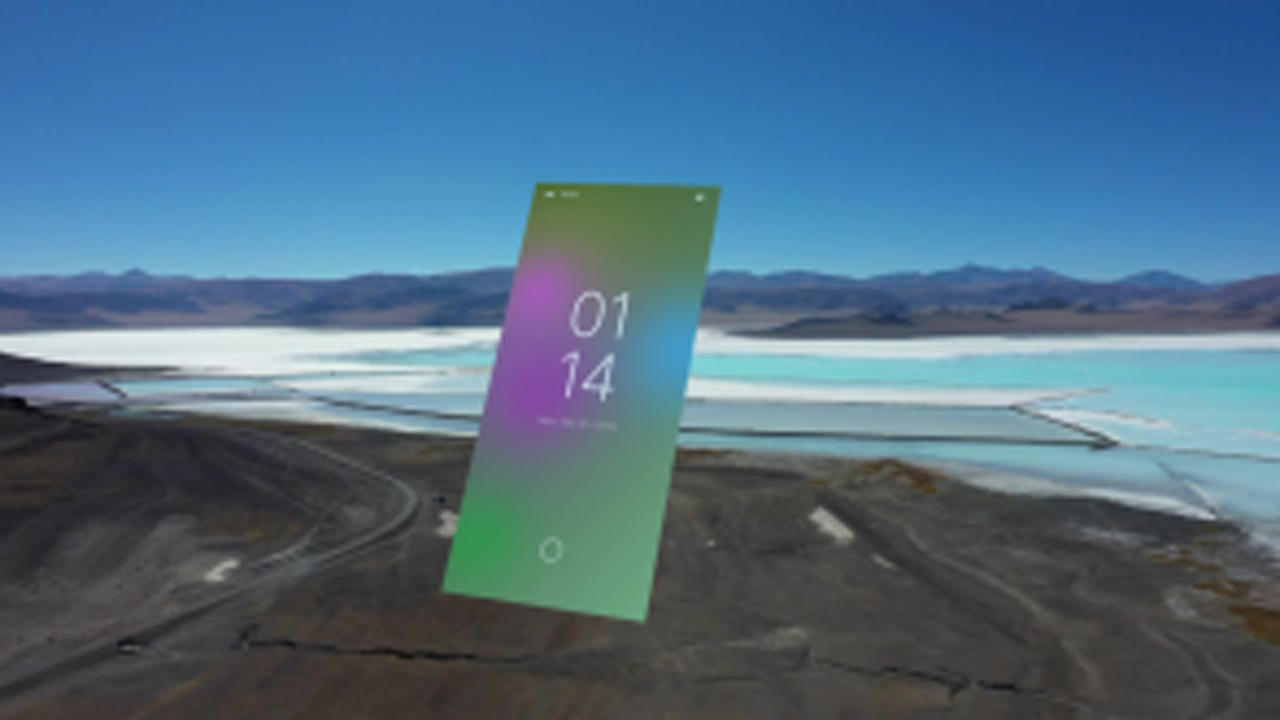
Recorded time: 1:14
